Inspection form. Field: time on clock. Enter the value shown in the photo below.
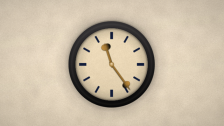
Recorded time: 11:24
